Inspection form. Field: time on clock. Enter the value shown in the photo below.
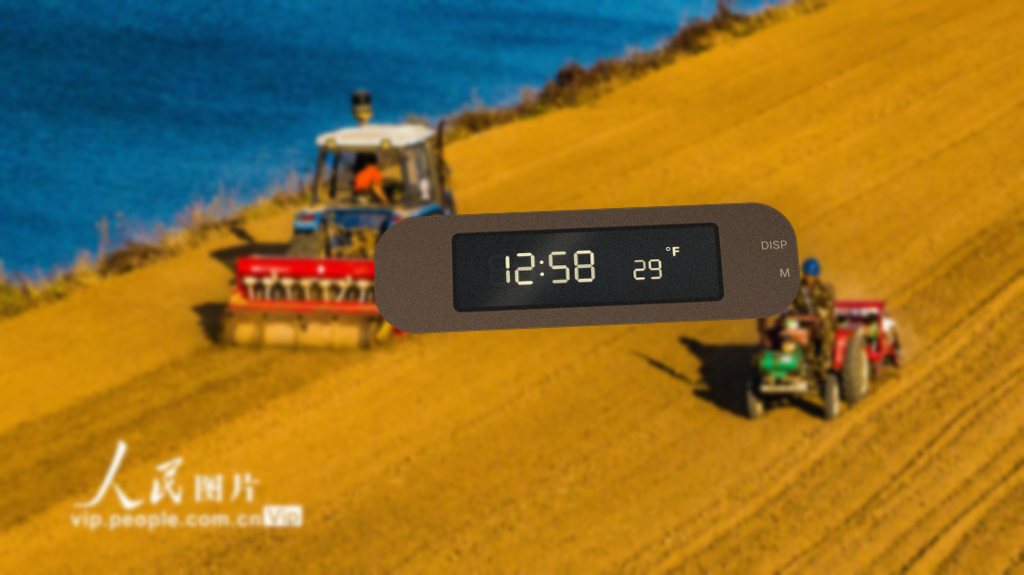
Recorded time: 12:58
